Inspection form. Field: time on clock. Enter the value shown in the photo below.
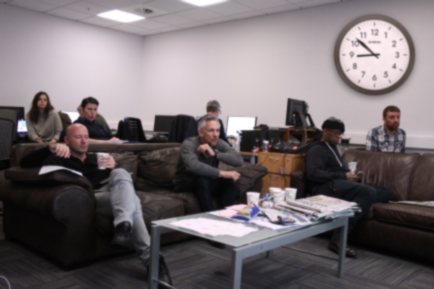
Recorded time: 8:52
